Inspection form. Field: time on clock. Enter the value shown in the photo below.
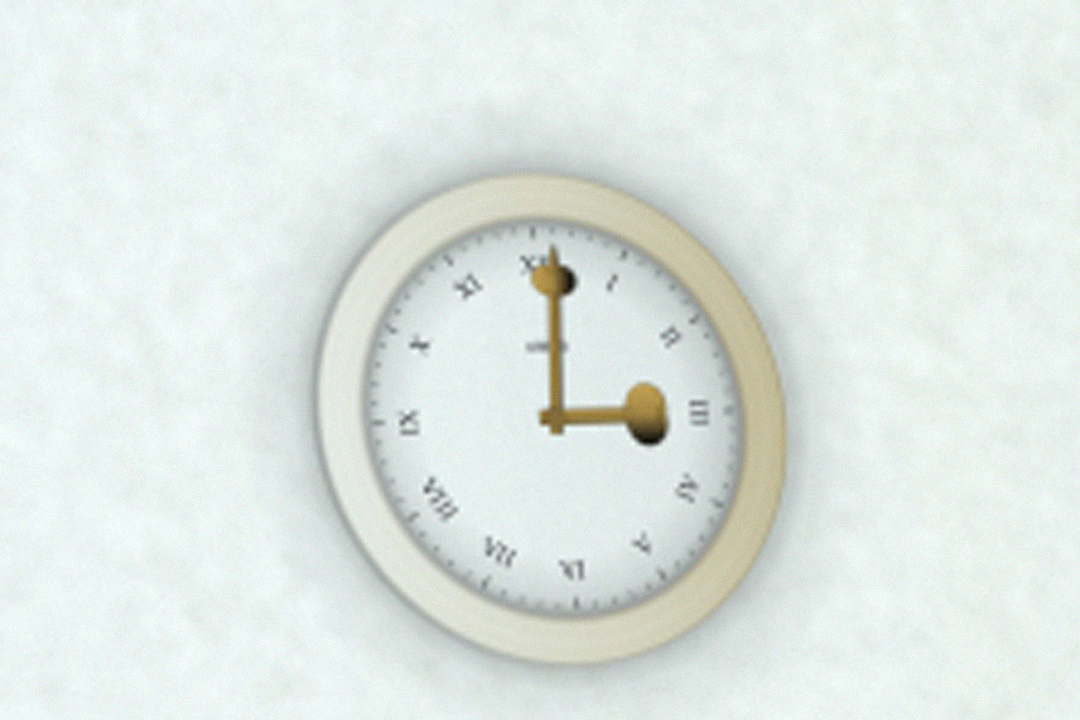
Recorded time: 3:01
